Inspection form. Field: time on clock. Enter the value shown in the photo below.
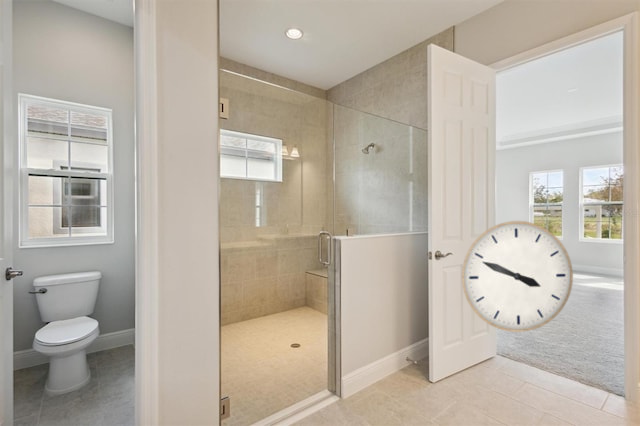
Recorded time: 3:49
